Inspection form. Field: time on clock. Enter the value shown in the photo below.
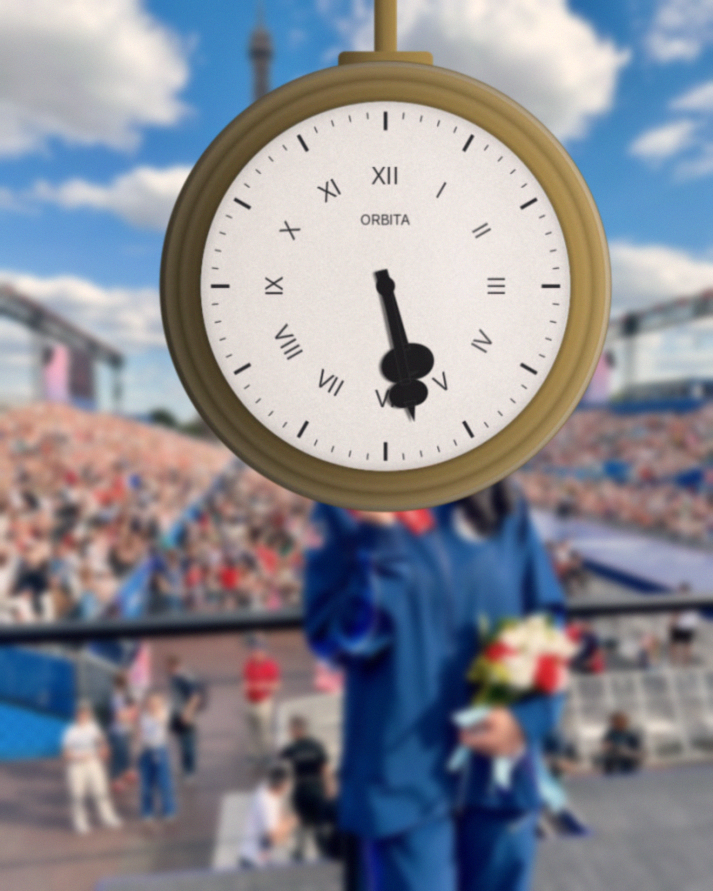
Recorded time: 5:28
